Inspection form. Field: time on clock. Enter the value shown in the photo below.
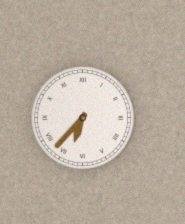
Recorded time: 6:37
